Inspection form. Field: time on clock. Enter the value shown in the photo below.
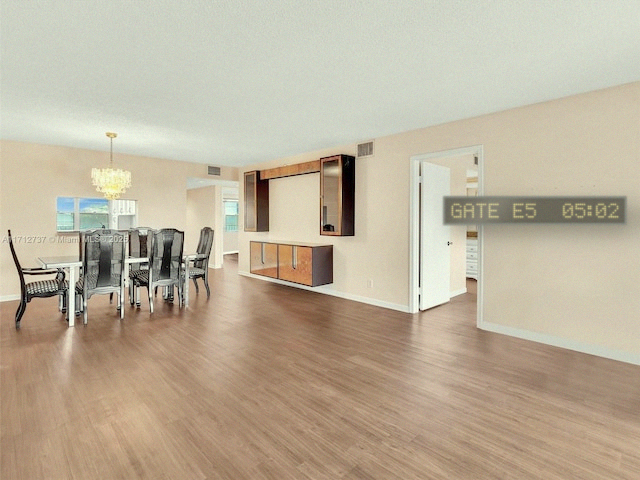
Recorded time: 5:02
